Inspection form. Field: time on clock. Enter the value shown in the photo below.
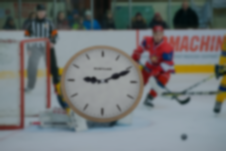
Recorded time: 9:11
